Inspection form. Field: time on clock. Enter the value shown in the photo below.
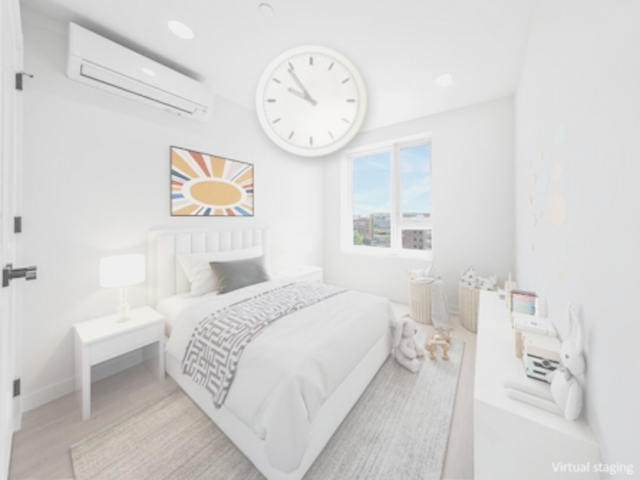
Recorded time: 9:54
